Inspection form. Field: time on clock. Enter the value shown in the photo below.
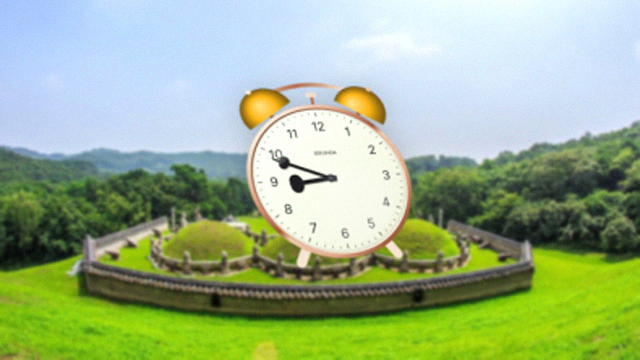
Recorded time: 8:49
